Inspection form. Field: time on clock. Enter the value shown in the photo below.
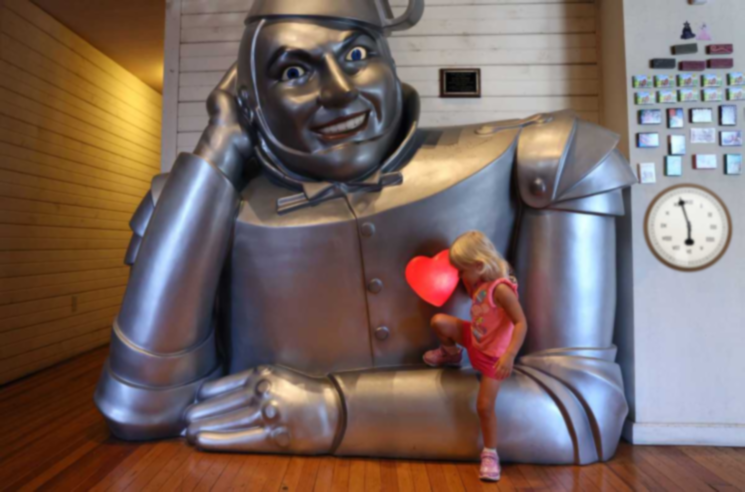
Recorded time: 5:57
